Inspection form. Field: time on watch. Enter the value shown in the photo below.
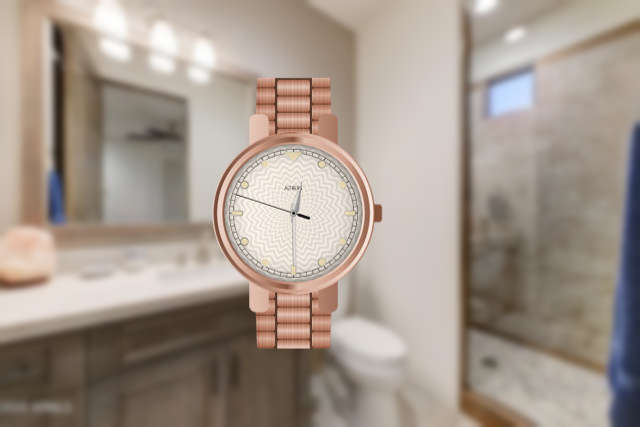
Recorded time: 12:29:48
